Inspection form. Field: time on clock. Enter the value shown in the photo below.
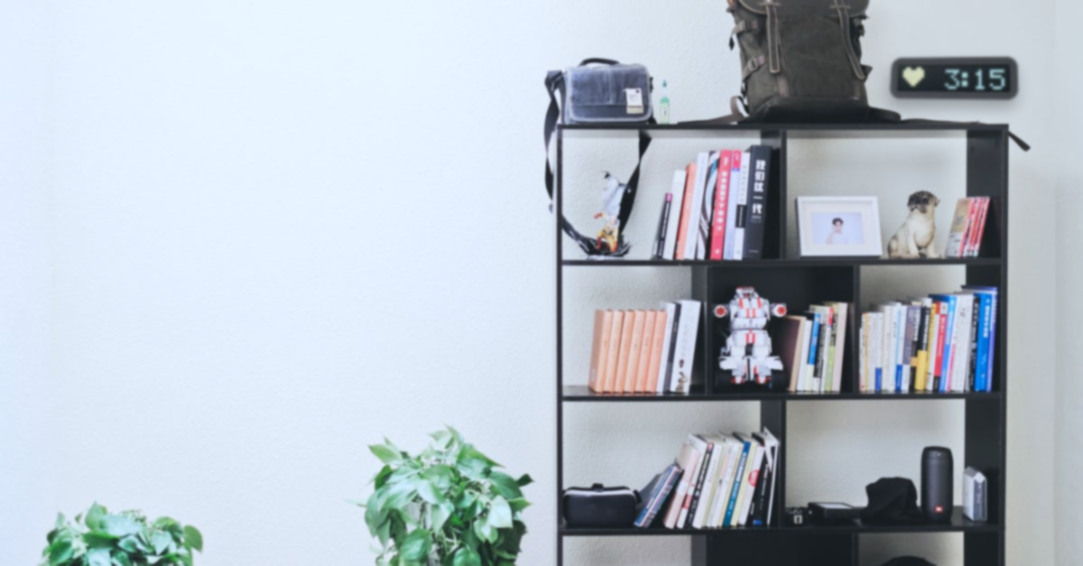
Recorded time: 3:15
